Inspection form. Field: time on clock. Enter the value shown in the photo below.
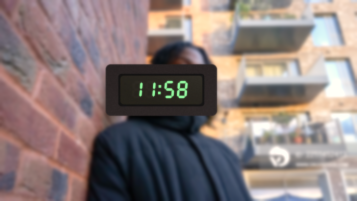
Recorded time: 11:58
